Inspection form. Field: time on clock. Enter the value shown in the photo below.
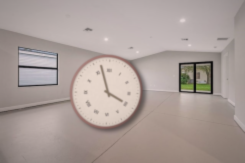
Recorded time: 3:57
